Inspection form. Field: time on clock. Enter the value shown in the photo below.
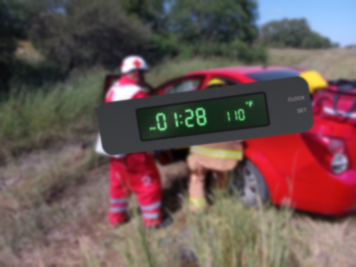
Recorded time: 1:28
